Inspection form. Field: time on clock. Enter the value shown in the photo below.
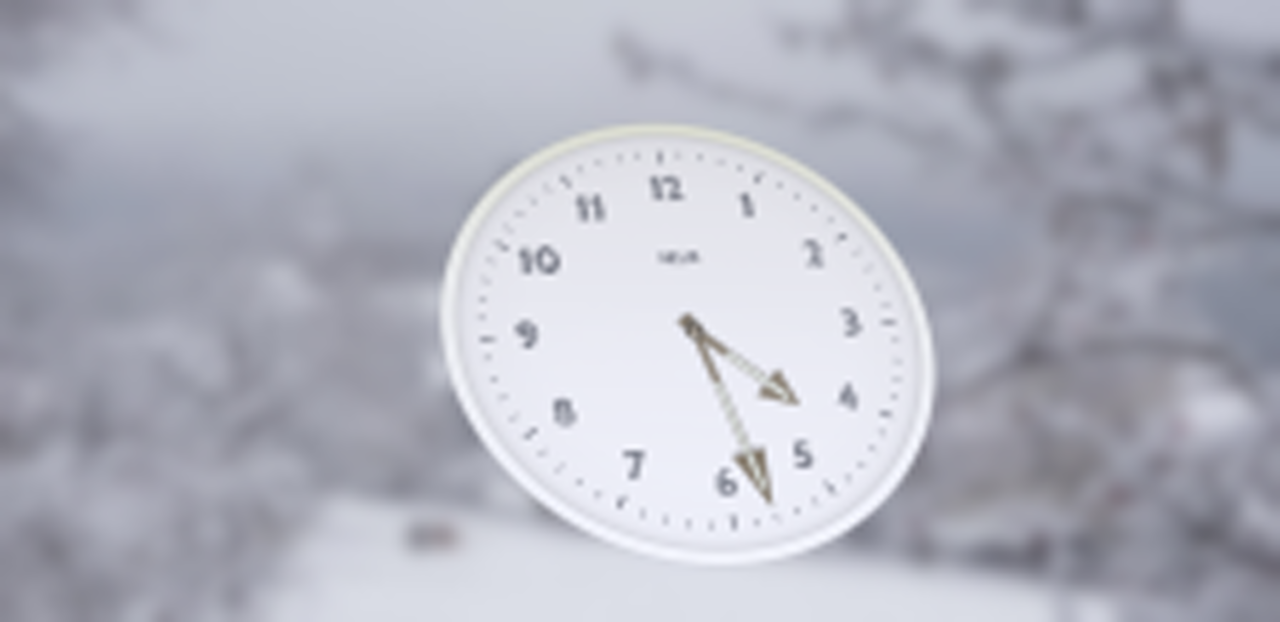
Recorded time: 4:28
